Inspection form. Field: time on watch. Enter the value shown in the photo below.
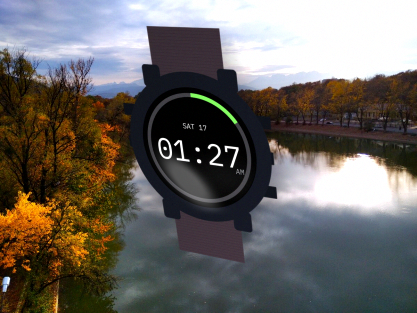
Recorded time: 1:27
